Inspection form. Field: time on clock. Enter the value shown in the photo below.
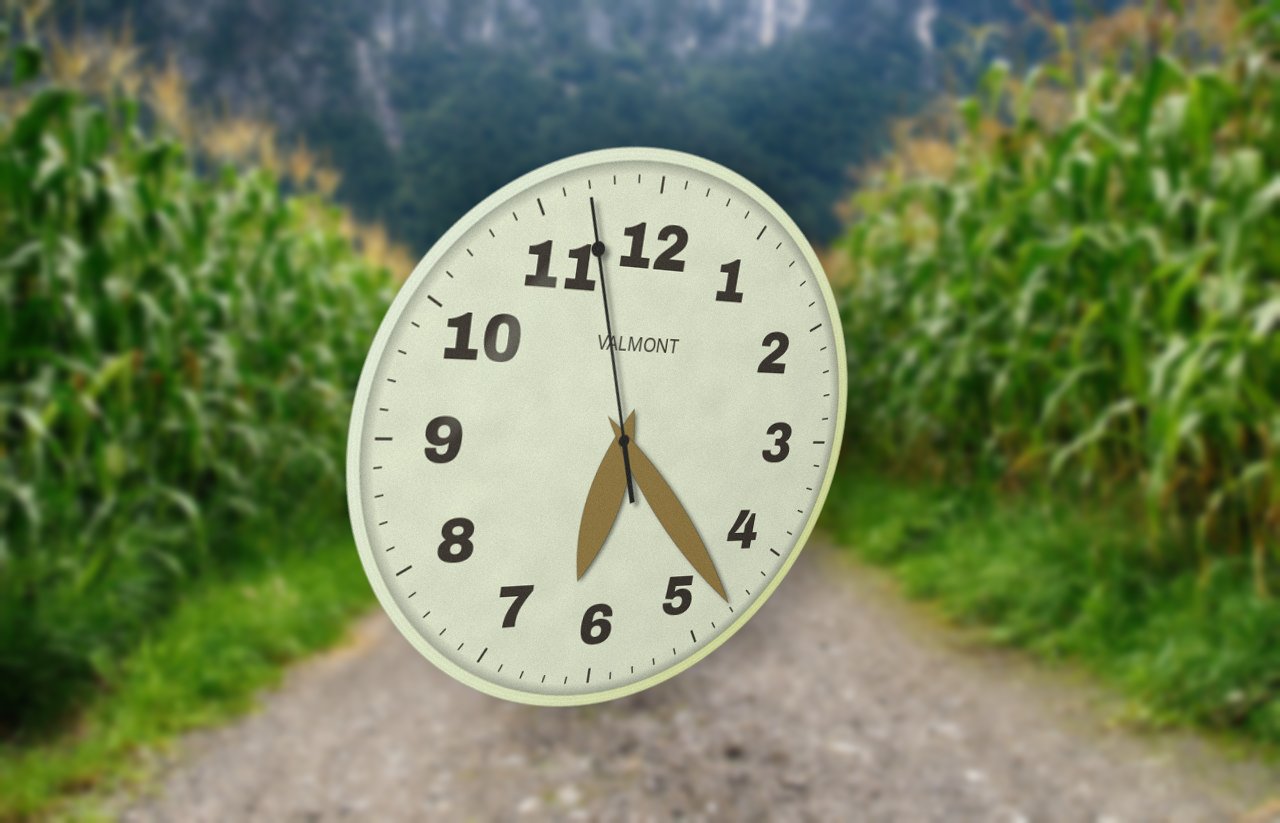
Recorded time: 6:22:57
